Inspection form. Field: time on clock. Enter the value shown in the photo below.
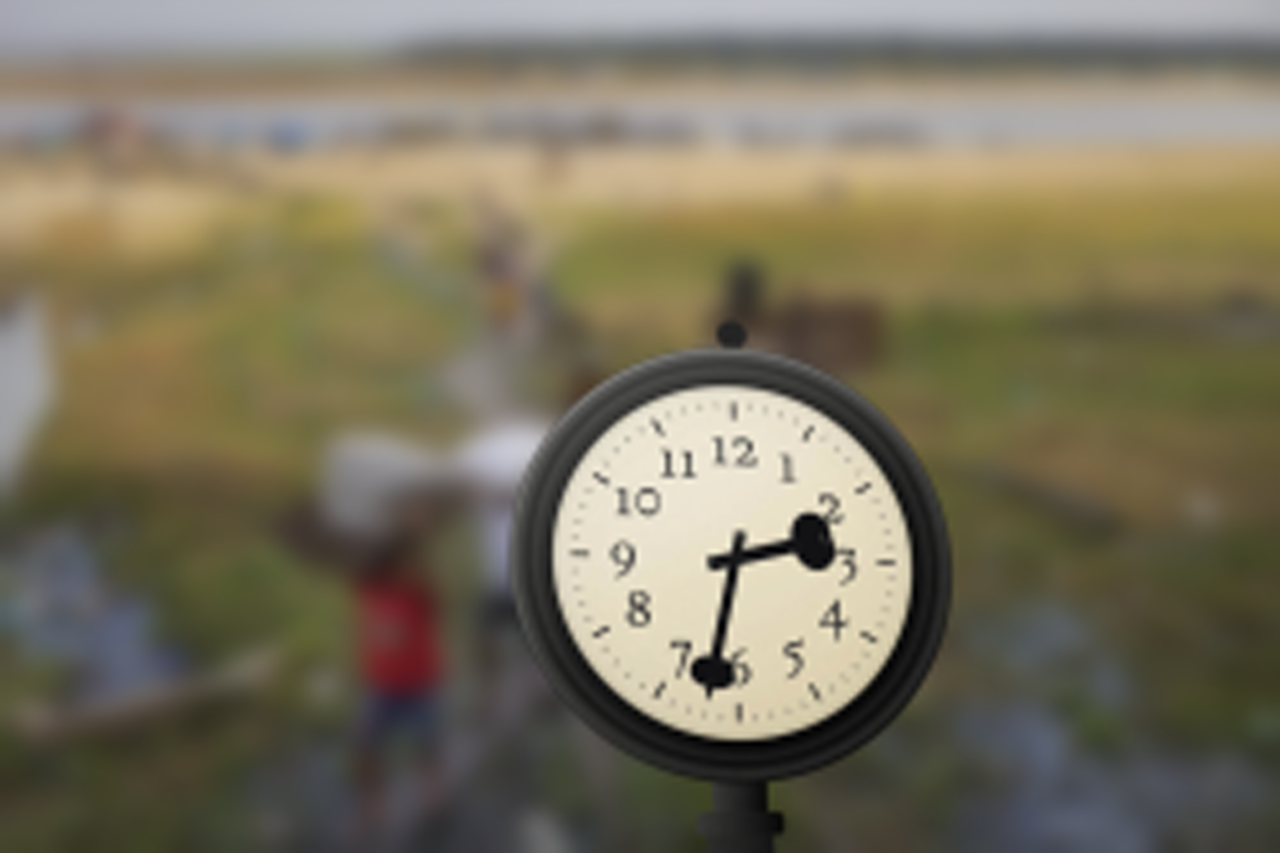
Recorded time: 2:32
